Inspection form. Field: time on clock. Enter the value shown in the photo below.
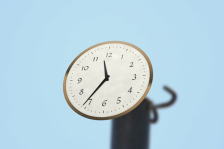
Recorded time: 11:36
